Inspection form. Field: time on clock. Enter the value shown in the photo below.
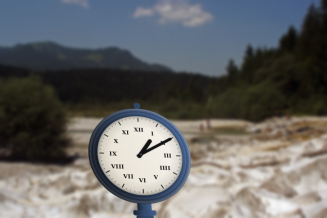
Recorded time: 1:10
